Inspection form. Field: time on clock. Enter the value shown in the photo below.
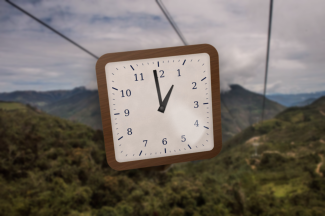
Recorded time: 12:59
